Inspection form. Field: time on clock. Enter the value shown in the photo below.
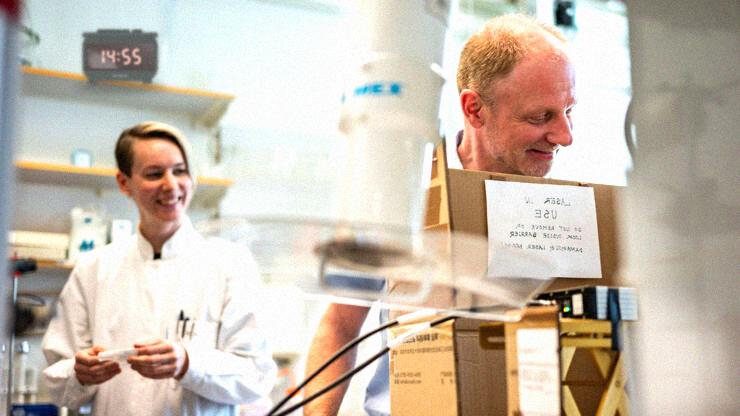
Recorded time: 14:55
